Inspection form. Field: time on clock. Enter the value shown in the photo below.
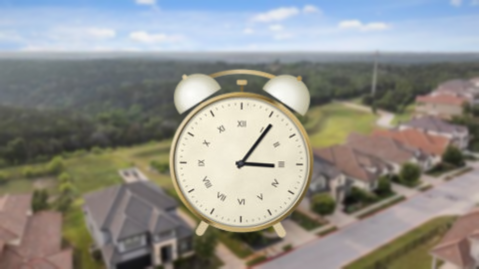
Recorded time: 3:06
